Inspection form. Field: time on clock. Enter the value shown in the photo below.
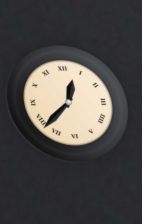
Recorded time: 12:38
